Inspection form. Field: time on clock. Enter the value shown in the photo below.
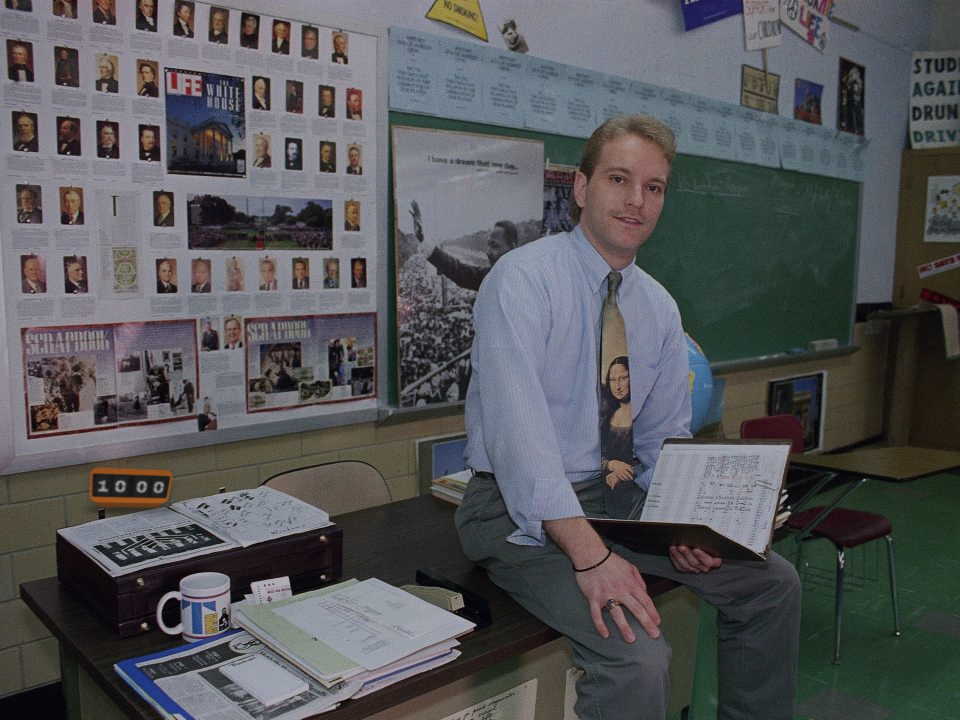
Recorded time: 10:00
